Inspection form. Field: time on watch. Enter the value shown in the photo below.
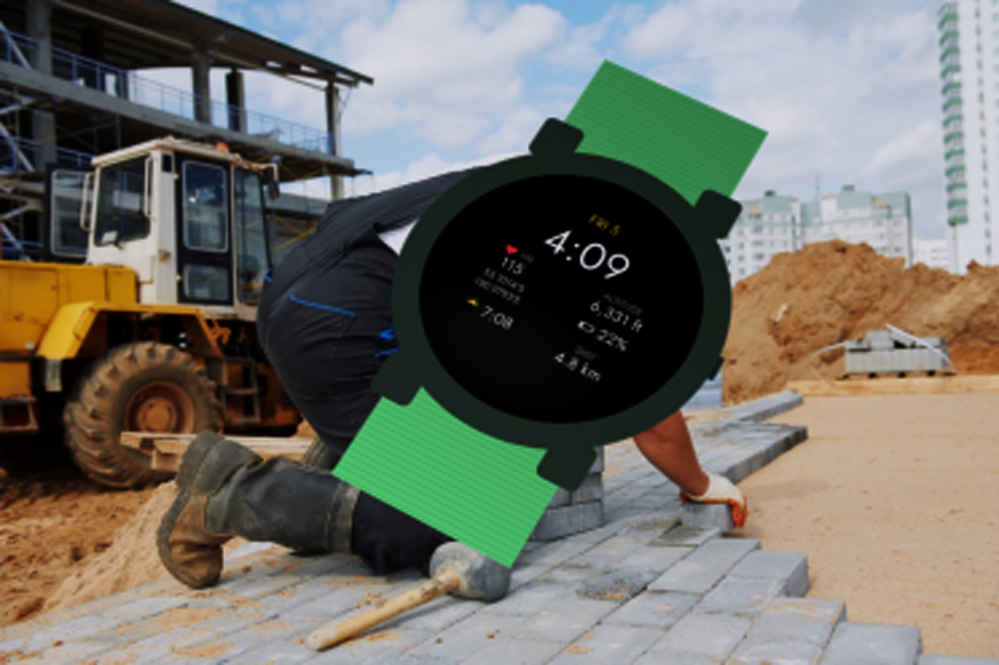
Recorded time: 4:09
